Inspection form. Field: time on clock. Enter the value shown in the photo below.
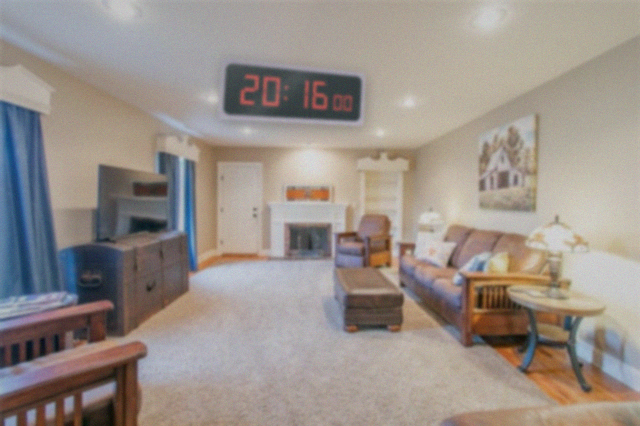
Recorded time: 20:16:00
